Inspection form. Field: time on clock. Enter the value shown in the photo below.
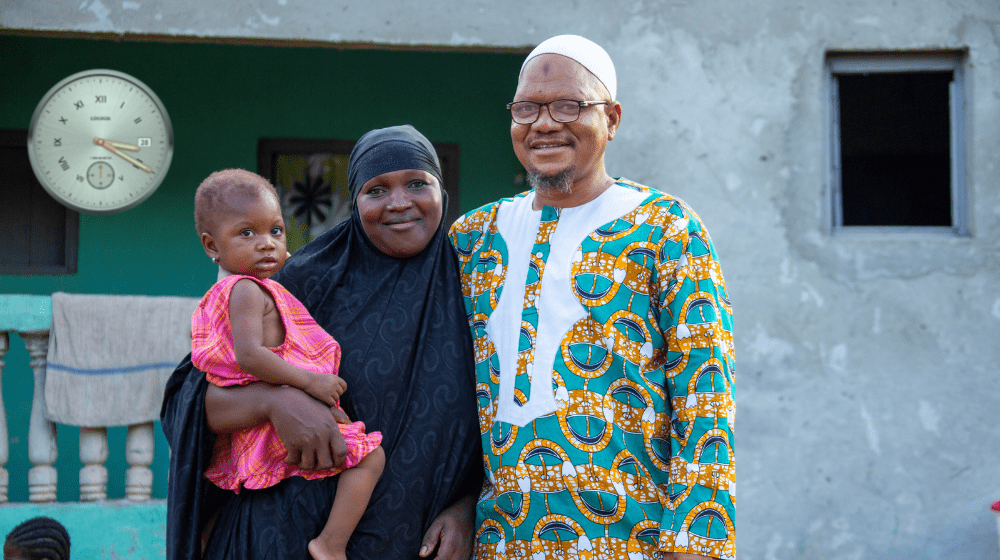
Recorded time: 3:20
